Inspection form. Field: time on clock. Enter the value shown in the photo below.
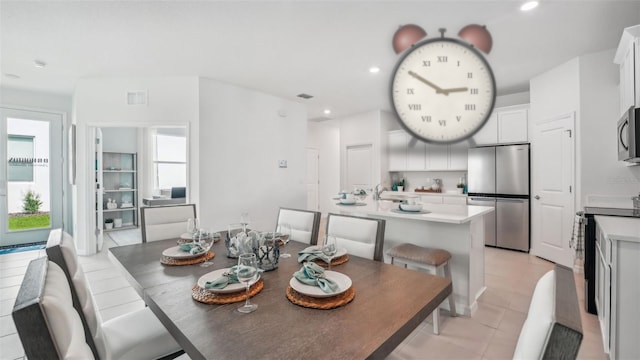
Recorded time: 2:50
